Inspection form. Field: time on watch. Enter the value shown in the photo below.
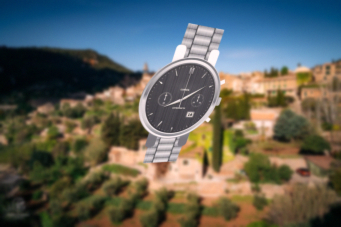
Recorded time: 8:09
